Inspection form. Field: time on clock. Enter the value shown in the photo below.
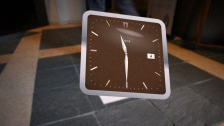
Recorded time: 11:30
